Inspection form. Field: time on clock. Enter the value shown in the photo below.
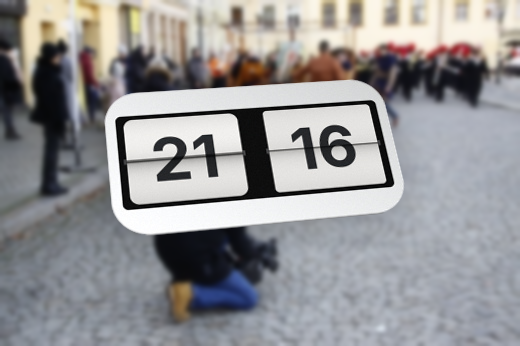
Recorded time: 21:16
